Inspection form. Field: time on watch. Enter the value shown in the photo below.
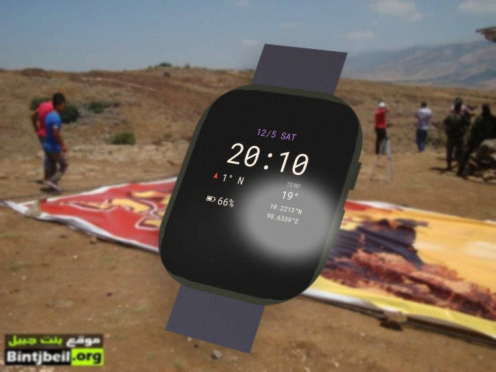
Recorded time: 20:10
